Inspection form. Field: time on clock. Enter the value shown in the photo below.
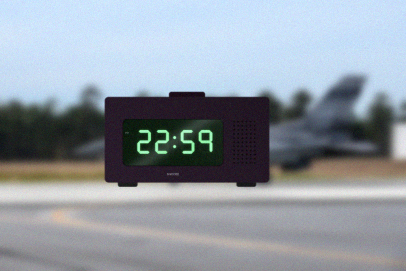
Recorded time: 22:59
